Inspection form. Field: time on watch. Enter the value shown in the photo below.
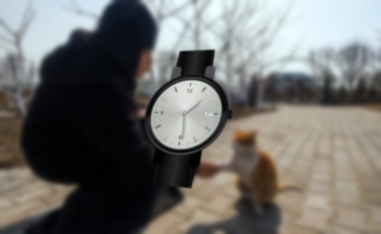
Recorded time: 1:29
